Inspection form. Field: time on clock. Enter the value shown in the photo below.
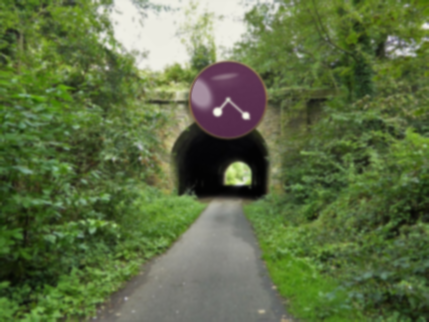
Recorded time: 7:22
